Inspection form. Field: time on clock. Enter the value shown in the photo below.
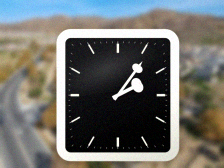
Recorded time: 2:06
